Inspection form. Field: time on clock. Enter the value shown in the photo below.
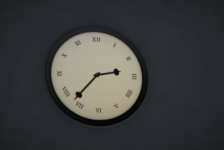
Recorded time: 2:37
